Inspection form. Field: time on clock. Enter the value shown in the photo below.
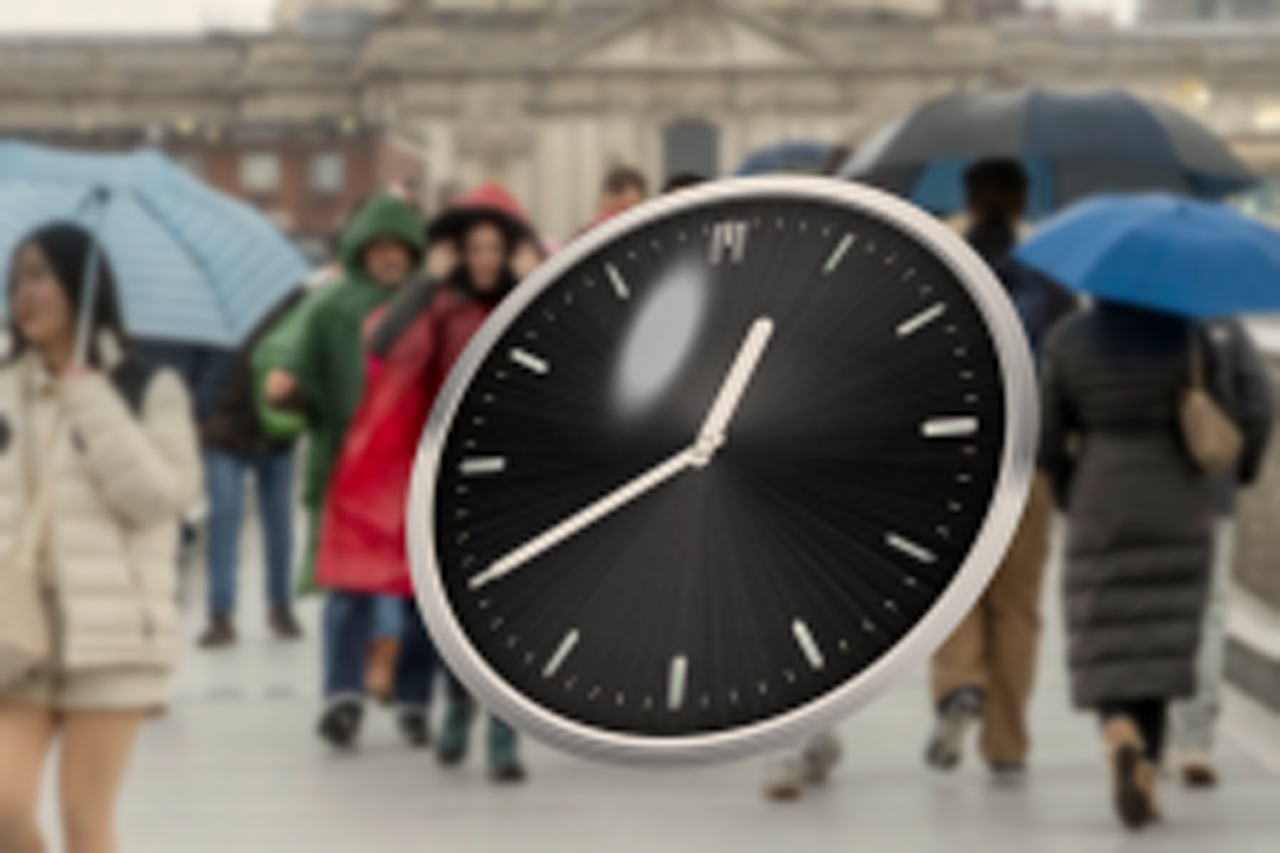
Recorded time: 12:40
